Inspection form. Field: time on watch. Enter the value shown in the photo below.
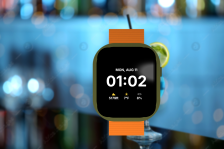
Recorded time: 1:02
